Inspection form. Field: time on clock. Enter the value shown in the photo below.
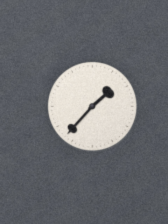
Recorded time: 1:37
